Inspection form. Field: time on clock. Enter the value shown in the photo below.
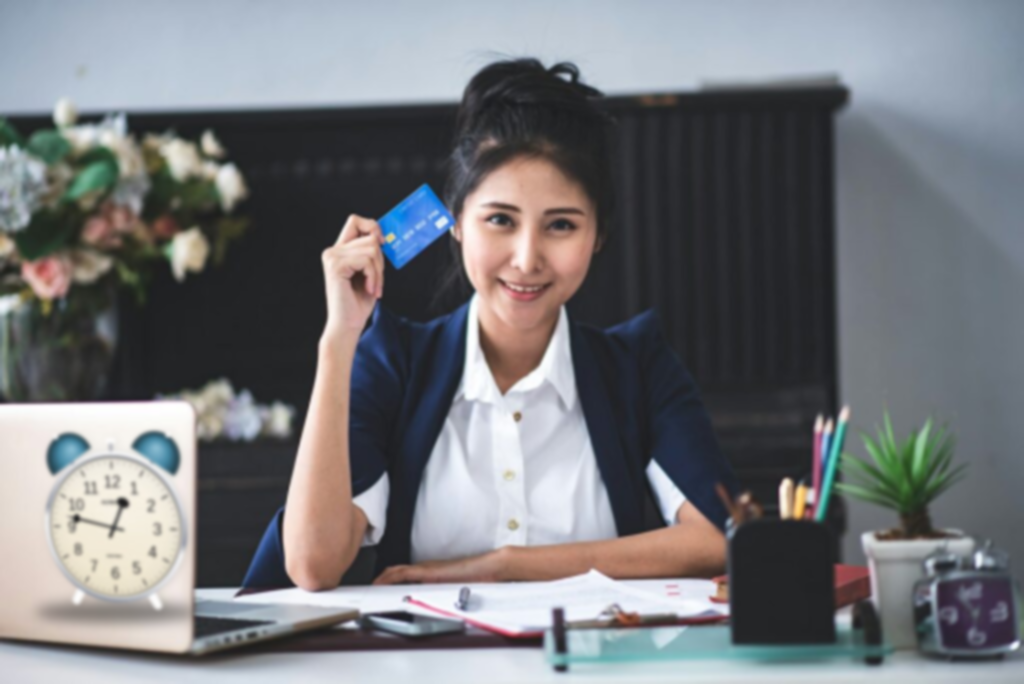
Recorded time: 12:47
